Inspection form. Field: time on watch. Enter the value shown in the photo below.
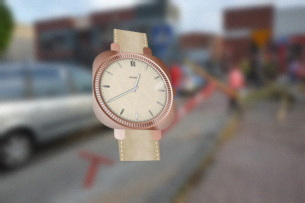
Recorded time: 12:40
